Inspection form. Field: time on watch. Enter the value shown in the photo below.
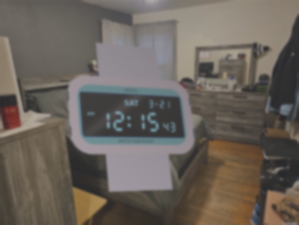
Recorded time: 12:15
